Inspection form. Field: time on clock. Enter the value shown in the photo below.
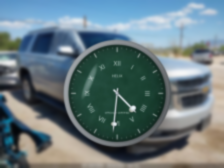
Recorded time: 4:31
